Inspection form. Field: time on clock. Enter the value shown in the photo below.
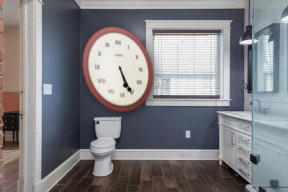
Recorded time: 5:26
